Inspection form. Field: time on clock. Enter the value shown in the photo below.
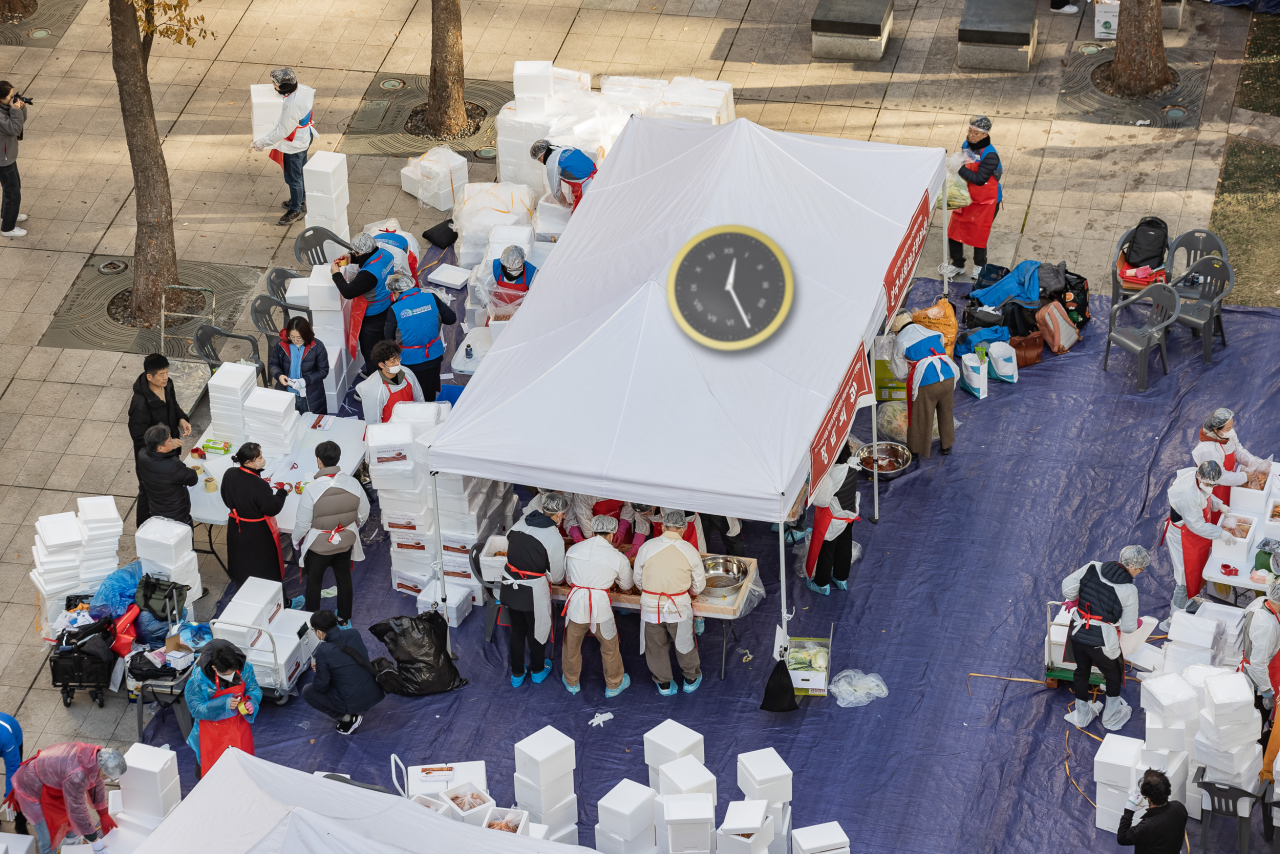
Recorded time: 12:26
